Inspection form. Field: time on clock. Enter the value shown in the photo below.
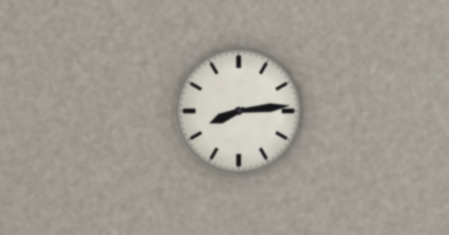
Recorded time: 8:14
